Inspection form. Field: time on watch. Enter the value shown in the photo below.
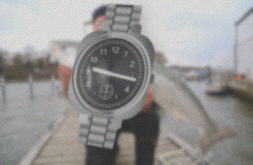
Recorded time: 9:16
